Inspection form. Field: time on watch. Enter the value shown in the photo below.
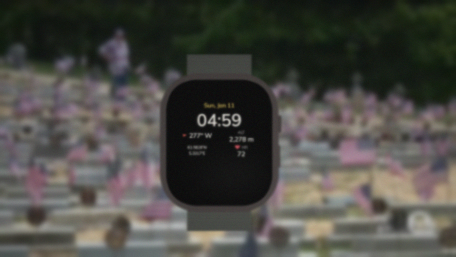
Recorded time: 4:59
